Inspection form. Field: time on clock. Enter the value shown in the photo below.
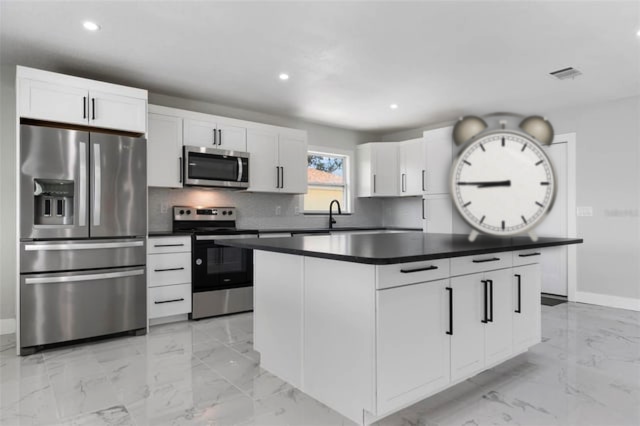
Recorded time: 8:45
